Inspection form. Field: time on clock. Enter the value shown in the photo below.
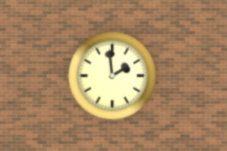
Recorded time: 1:59
